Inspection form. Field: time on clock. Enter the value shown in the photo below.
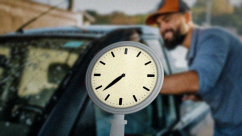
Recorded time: 7:38
